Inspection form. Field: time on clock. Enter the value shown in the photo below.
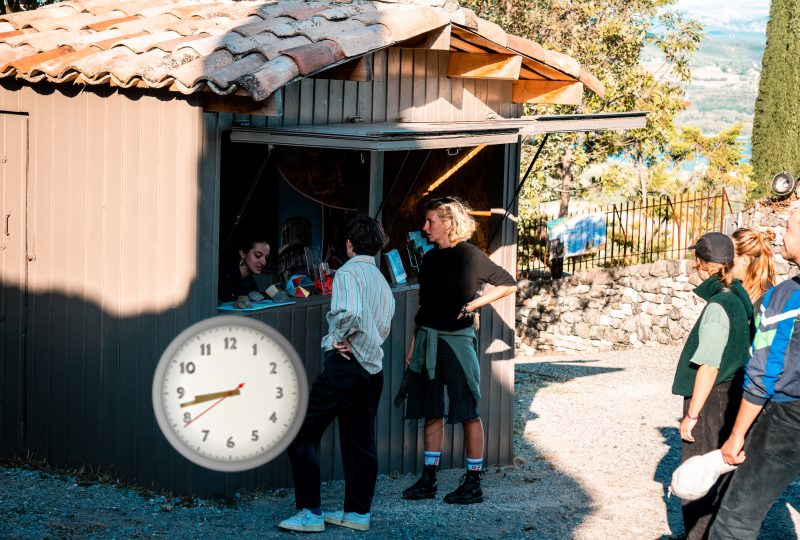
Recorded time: 8:42:39
